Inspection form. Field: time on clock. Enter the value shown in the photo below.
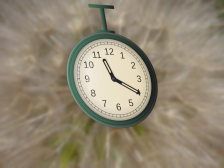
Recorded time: 11:20
